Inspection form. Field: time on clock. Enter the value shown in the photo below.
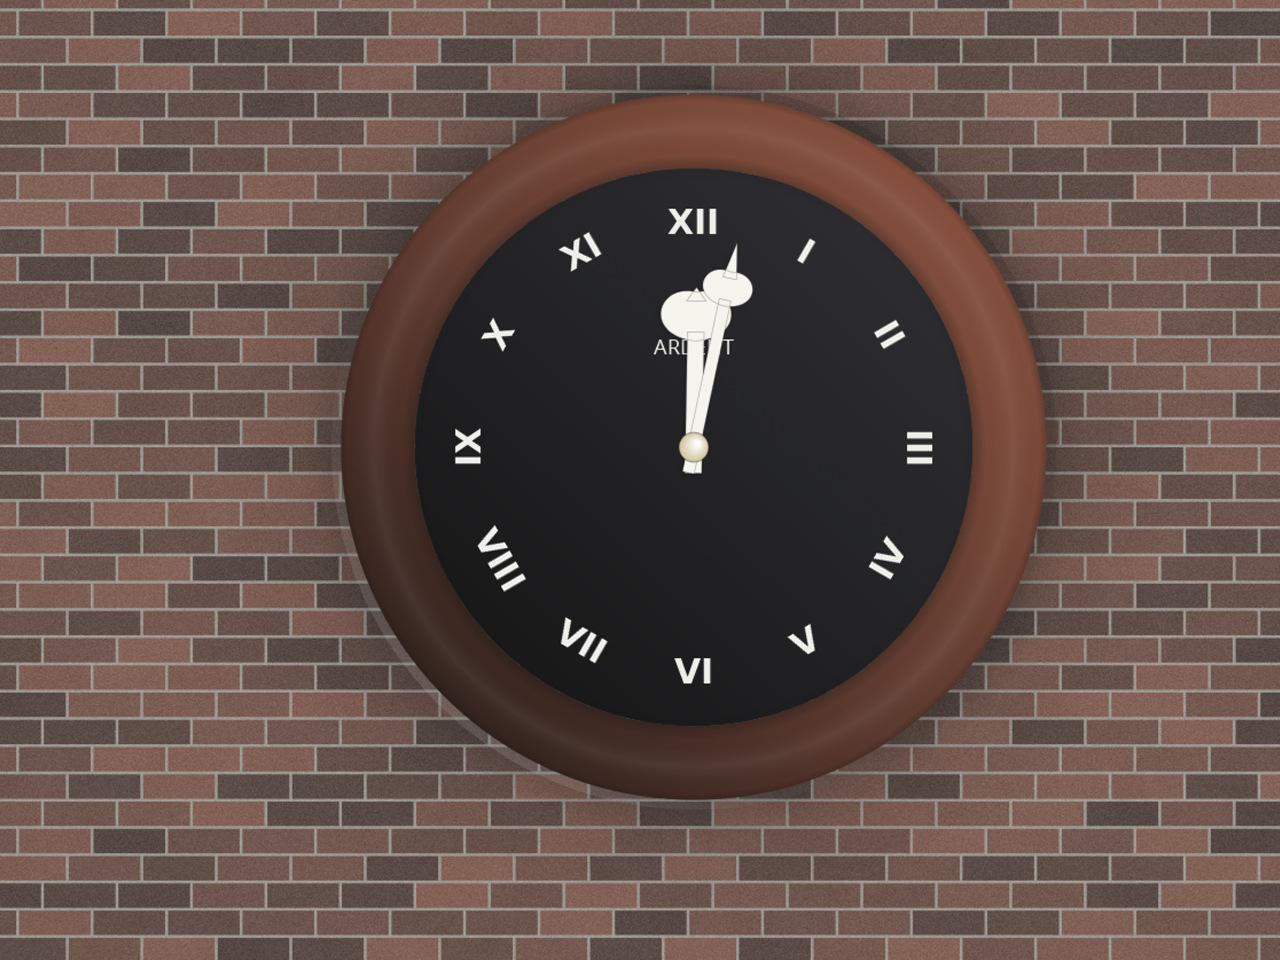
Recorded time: 12:02
